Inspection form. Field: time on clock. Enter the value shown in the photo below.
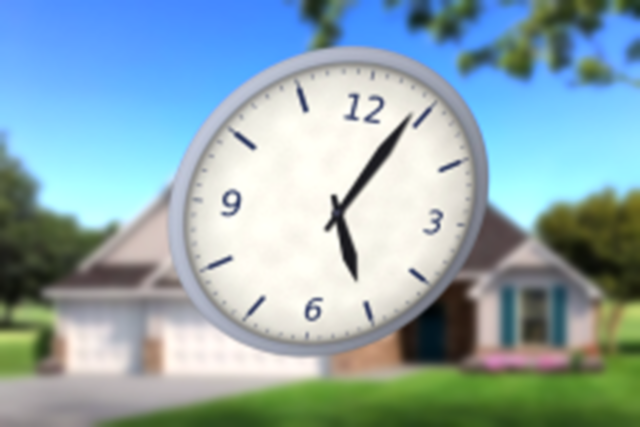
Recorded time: 5:04
